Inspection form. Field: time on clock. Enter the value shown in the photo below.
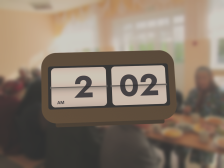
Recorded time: 2:02
